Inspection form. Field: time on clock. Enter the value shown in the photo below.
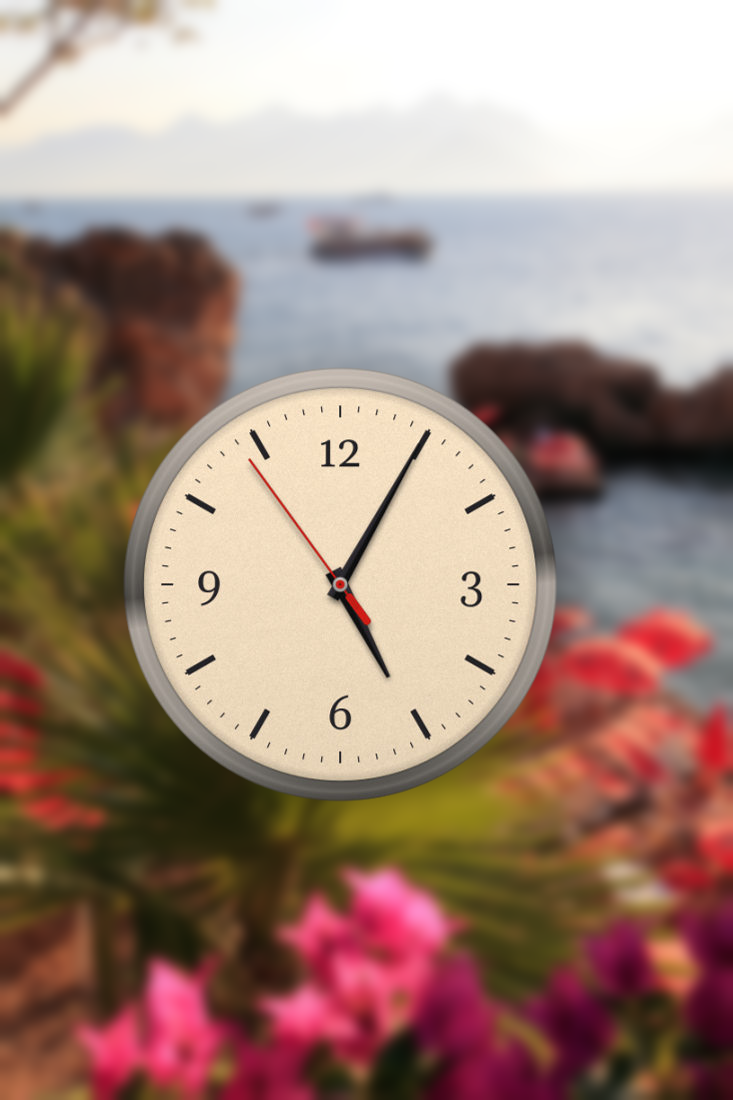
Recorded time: 5:04:54
